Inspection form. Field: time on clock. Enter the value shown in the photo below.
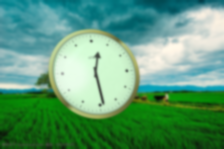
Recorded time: 12:29
